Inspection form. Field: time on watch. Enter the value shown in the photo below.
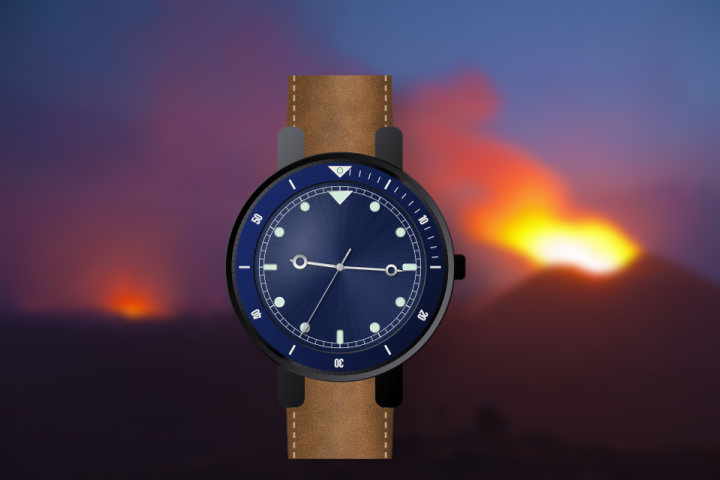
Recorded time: 9:15:35
